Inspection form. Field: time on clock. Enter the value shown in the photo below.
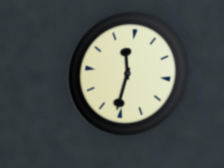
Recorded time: 11:31
